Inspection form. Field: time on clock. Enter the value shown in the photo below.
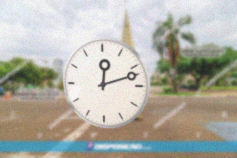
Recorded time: 12:12
